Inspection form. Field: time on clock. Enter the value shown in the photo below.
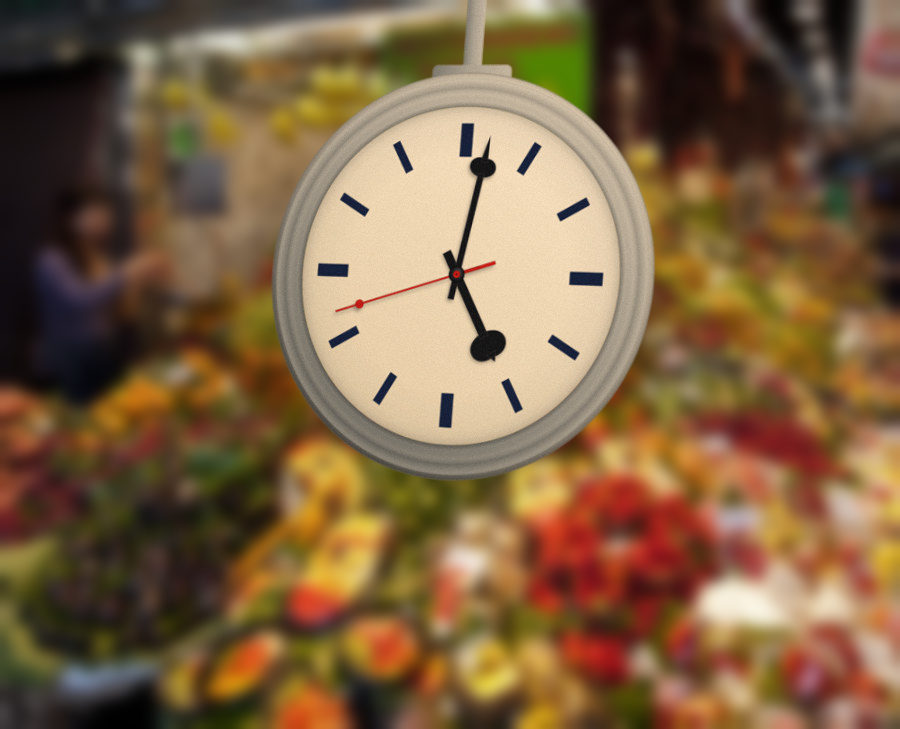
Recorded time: 5:01:42
